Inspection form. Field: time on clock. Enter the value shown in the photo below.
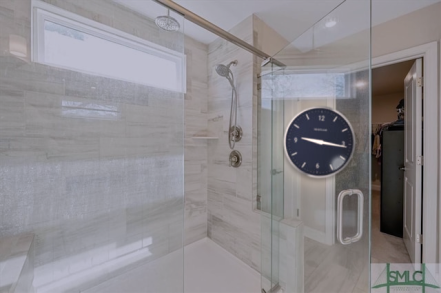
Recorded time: 9:16
